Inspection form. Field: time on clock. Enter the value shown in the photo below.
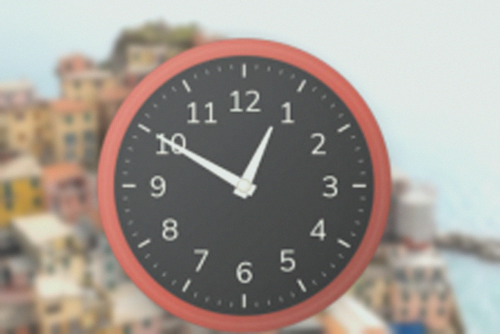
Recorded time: 12:50
